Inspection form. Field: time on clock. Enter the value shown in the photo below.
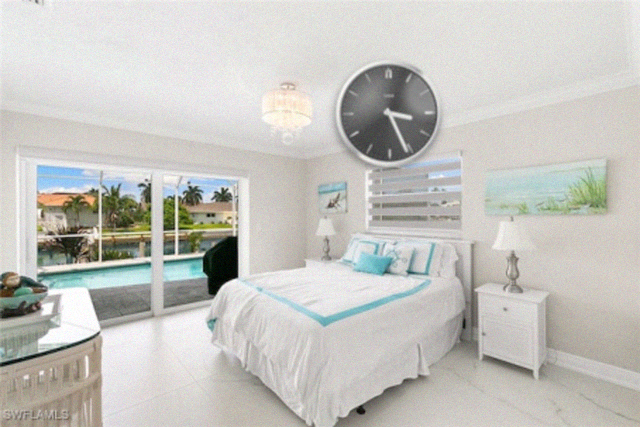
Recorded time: 3:26
